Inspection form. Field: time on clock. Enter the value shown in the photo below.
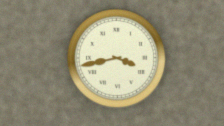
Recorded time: 3:43
